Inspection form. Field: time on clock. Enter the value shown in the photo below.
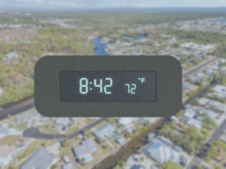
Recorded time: 8:42
